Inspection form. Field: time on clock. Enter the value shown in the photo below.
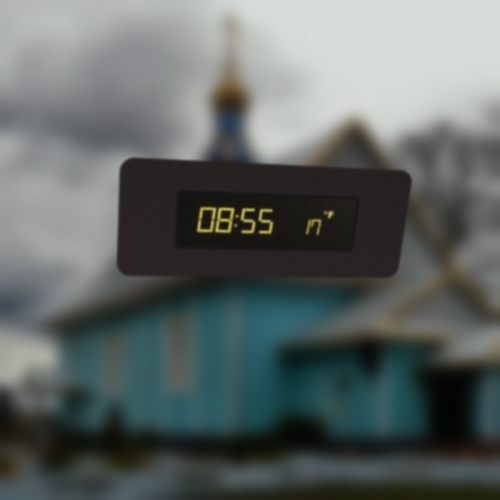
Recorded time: 8:55
